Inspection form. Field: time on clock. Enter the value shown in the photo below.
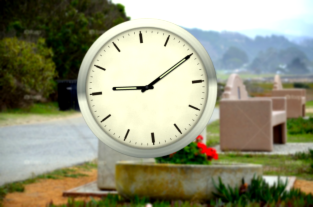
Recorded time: 9:10
